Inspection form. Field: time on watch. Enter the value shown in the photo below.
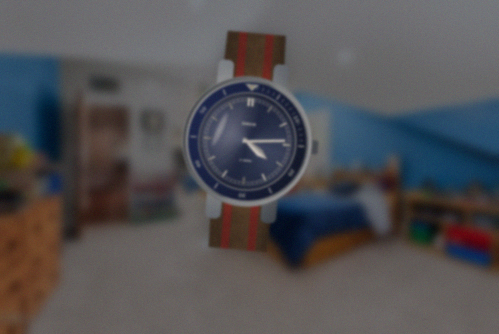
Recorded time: 4:14
